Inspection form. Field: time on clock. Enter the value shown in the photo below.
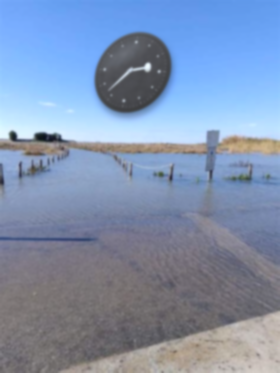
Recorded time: 2:37
